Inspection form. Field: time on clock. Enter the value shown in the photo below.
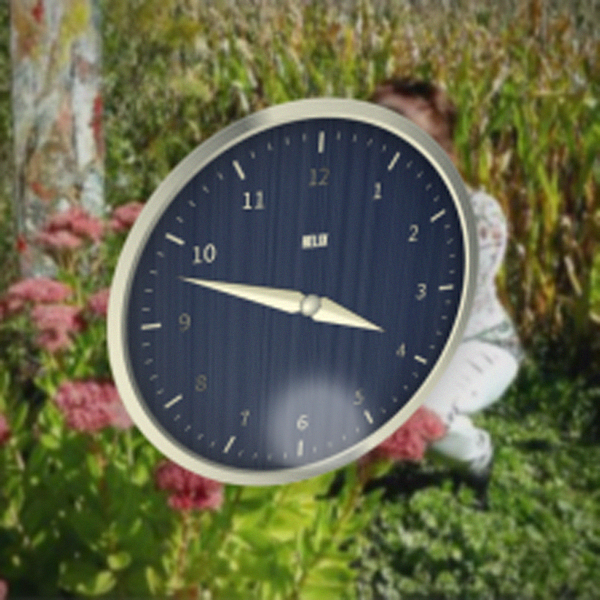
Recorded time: 3:48
